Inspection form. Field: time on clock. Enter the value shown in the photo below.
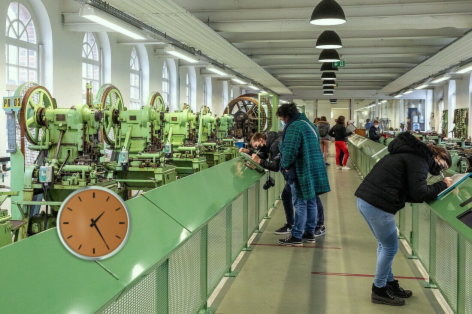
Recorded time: 1:25
